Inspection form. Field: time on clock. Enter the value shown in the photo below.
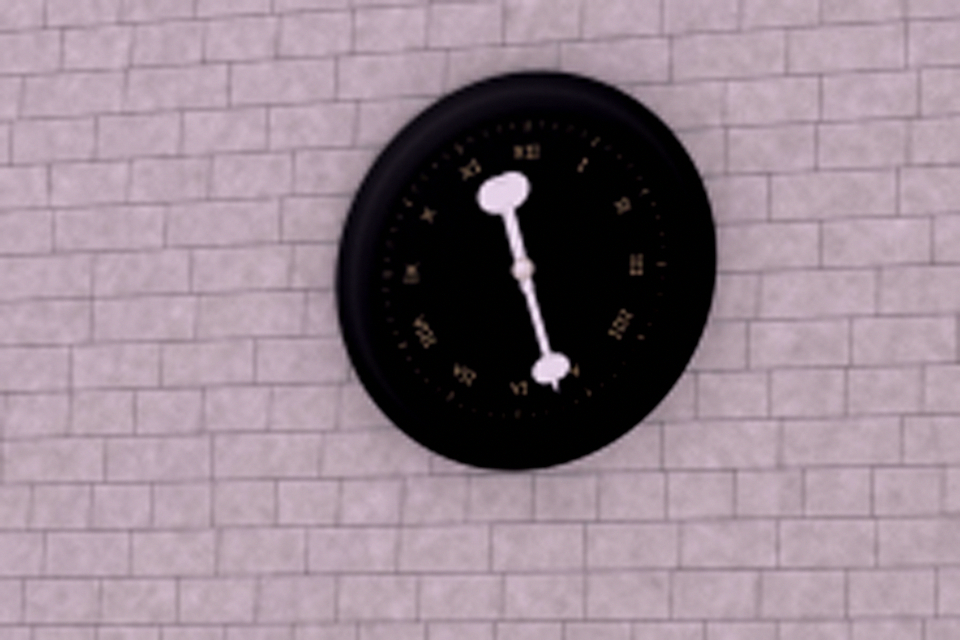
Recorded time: 11:27
